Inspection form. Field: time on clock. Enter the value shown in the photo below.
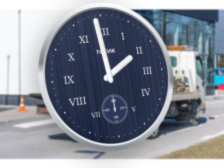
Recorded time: 1:59
